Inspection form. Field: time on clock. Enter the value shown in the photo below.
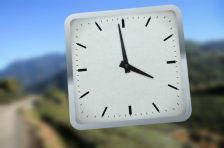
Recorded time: 3:59
